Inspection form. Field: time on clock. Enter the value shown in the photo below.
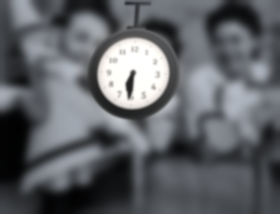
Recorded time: 6:31
